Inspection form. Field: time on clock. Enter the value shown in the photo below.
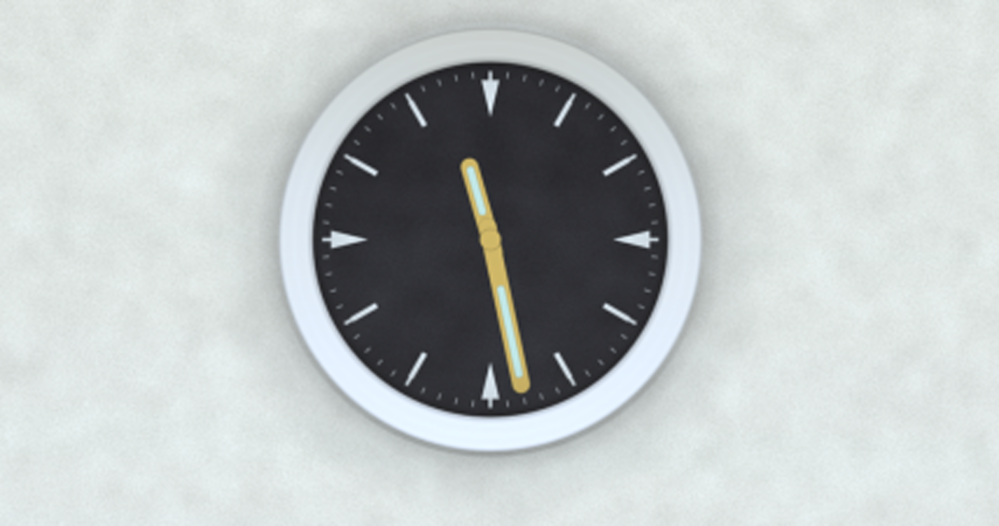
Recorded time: 11:28
